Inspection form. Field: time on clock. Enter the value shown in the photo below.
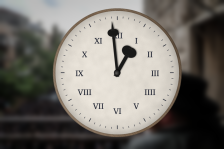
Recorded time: 12:59
